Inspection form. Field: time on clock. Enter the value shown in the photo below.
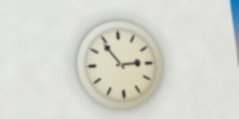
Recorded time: 2:54
